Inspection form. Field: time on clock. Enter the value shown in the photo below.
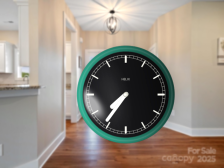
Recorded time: 7:36
